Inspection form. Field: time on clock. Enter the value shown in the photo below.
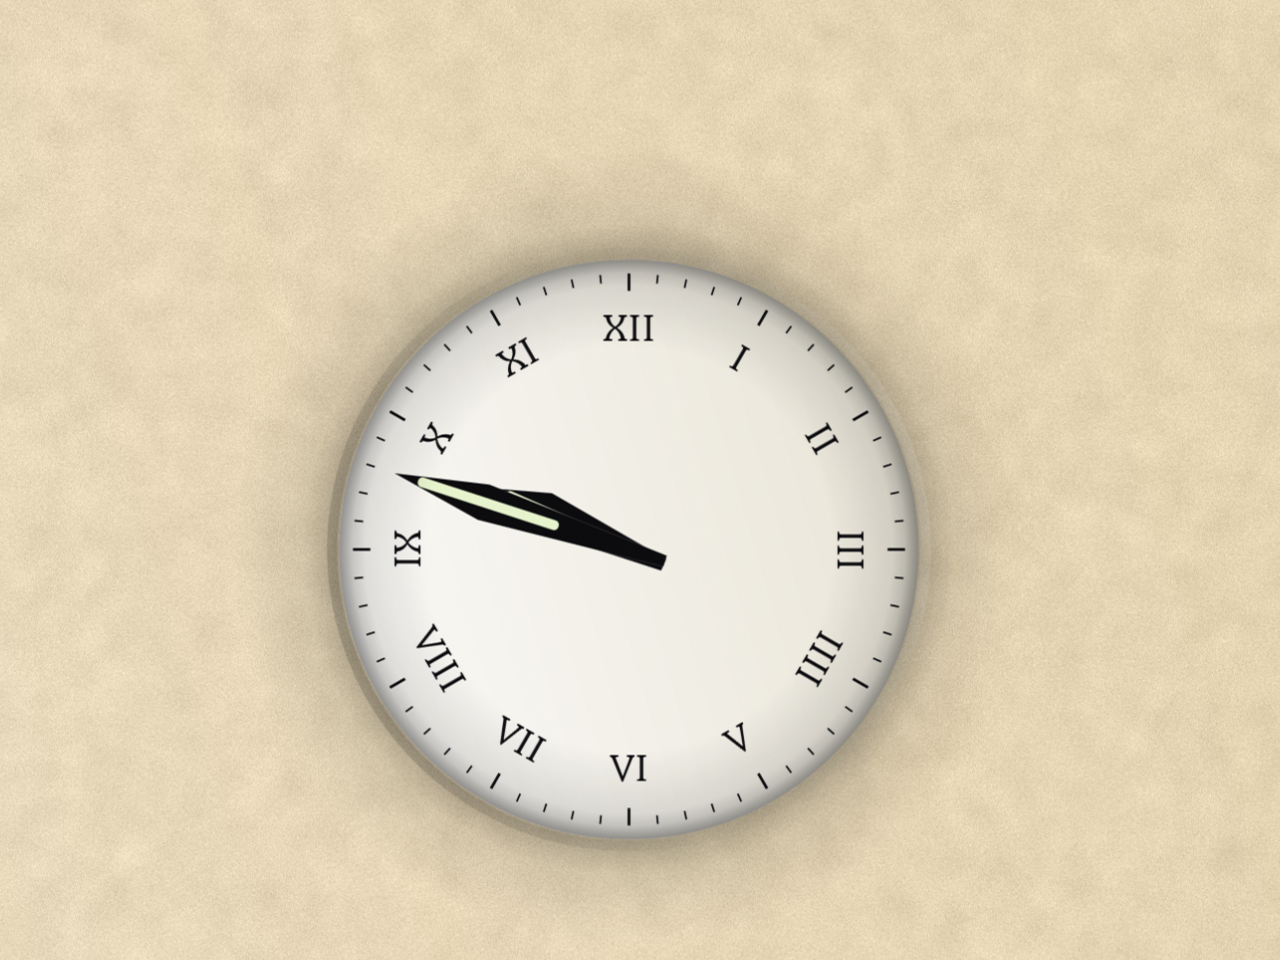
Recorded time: 9:48
